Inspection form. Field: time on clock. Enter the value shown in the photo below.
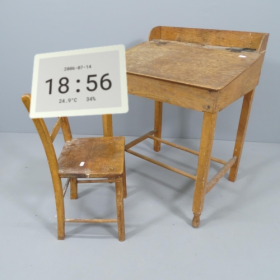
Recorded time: 18:56
